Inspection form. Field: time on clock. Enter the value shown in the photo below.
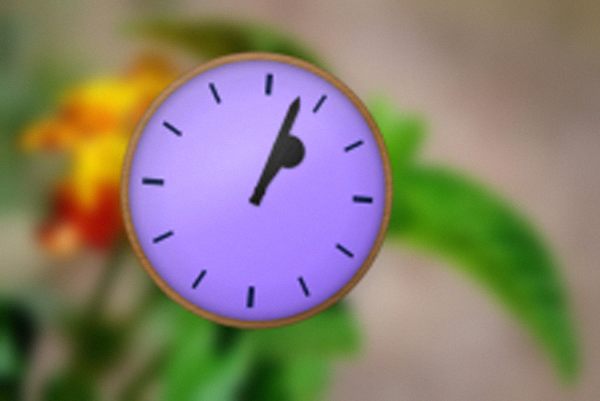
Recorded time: 1:03
